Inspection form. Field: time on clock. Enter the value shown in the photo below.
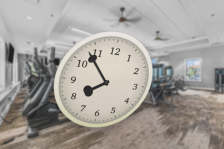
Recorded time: 7:53
